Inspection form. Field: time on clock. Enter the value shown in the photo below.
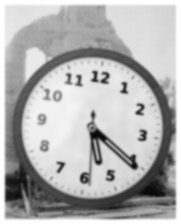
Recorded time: 5:20:29
